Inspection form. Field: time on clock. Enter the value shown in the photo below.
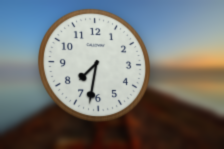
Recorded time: 7:32
